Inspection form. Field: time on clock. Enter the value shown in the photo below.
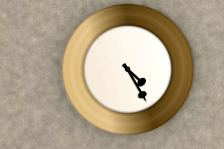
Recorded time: 4:25
